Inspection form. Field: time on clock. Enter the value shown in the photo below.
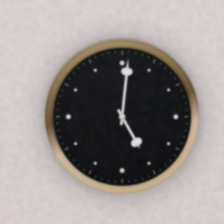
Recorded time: 5:01
